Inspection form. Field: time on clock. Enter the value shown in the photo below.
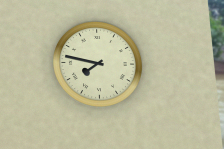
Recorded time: 7:47
